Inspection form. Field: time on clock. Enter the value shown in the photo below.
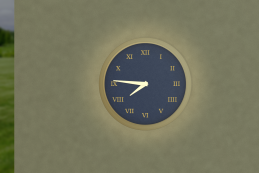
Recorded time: 7:46
